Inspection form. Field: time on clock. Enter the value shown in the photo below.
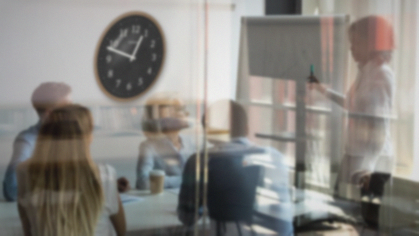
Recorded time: 12:48
